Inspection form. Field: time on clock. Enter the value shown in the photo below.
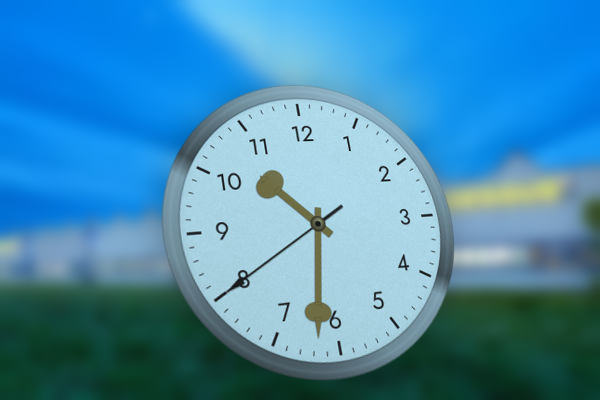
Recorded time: 10:31:40
